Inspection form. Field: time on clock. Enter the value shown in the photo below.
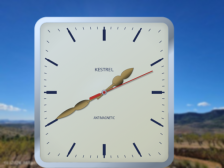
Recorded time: 1:40:11
